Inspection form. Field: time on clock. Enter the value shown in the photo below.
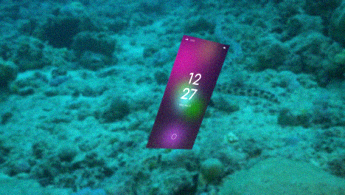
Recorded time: 12:27
